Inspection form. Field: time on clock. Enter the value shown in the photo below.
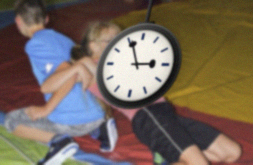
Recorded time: 2:56
